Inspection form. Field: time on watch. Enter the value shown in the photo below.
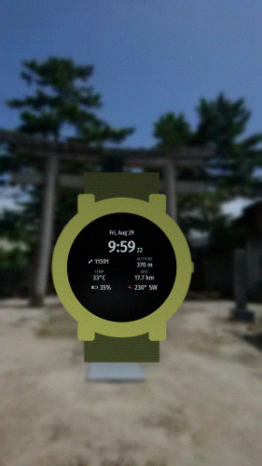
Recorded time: 9:59
